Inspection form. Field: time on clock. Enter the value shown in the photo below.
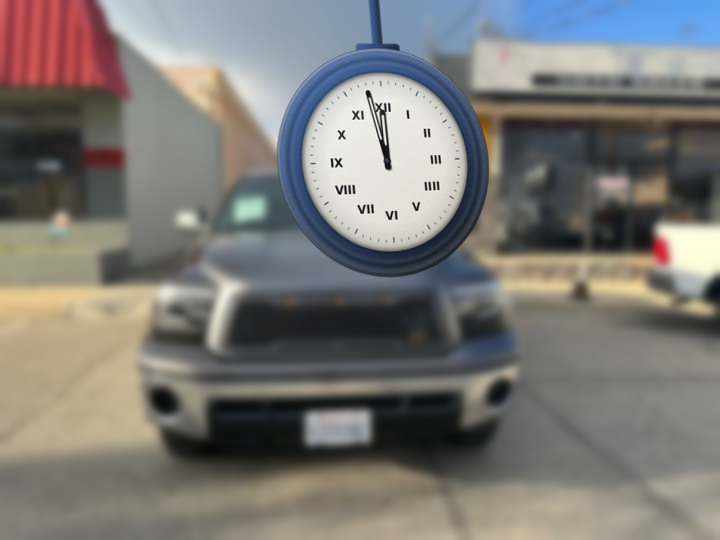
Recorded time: 11:58
